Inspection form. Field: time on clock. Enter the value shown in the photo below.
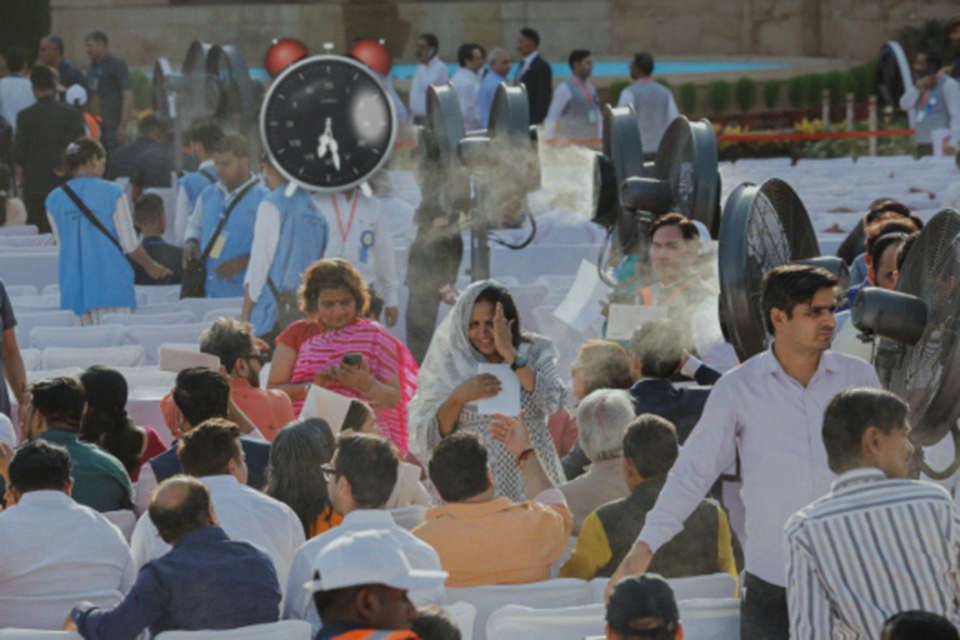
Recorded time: 6:28
